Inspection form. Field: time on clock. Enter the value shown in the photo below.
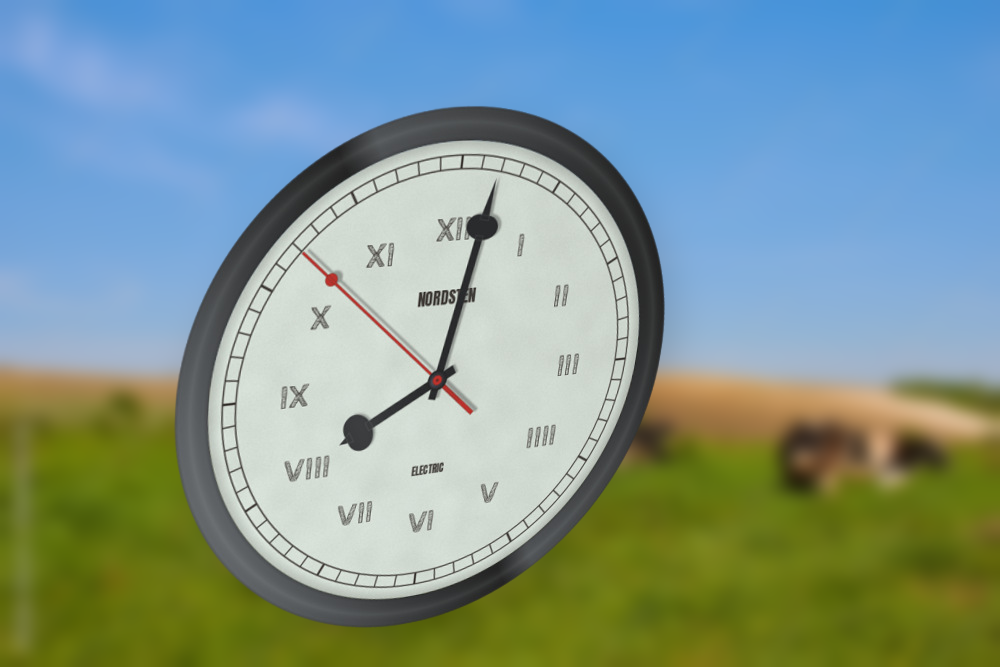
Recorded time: 8:01:52
